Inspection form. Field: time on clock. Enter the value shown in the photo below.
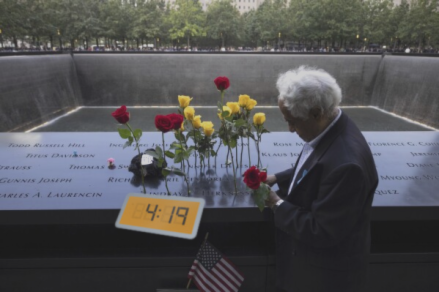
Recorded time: 4:19
